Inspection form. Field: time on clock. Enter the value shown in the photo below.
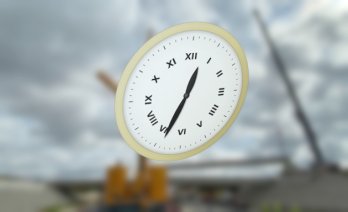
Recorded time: 12:34
